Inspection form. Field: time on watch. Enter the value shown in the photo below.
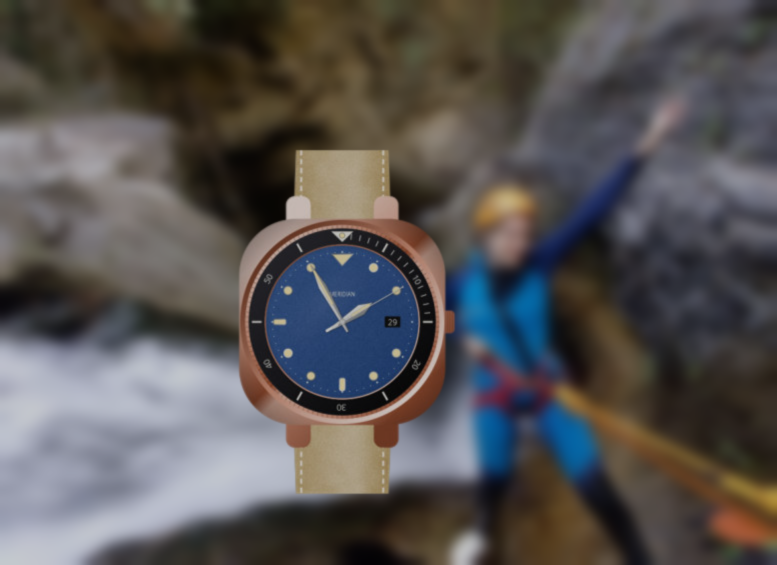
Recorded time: 1:55:10
